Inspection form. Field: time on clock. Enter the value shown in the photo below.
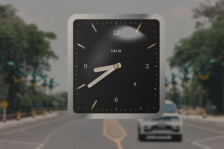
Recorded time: 8:39
